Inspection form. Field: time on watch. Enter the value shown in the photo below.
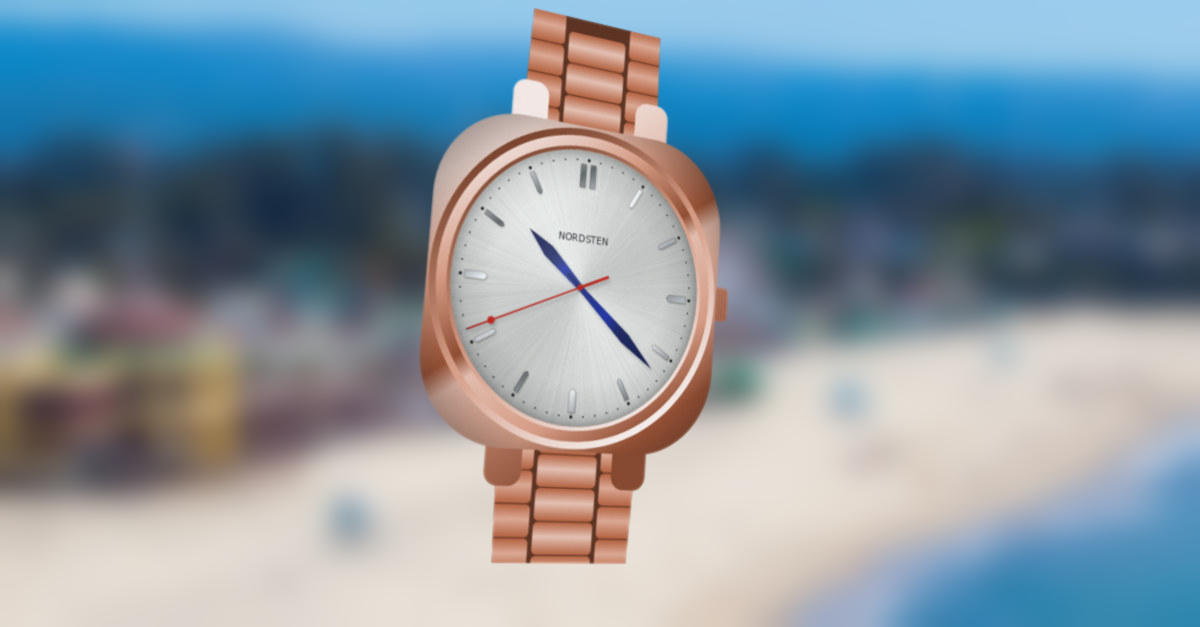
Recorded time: 10:21:41
